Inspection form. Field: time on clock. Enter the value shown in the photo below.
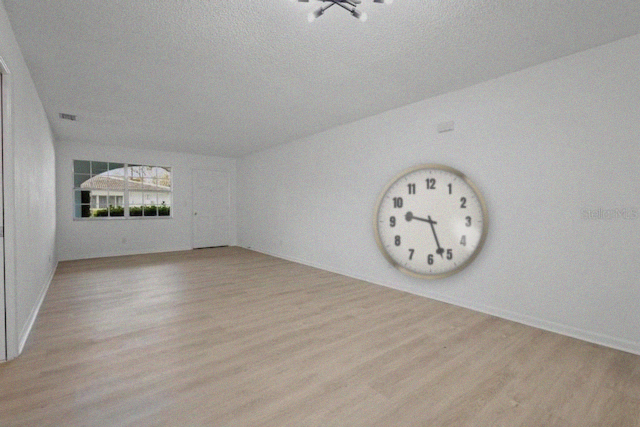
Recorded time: 9:27
